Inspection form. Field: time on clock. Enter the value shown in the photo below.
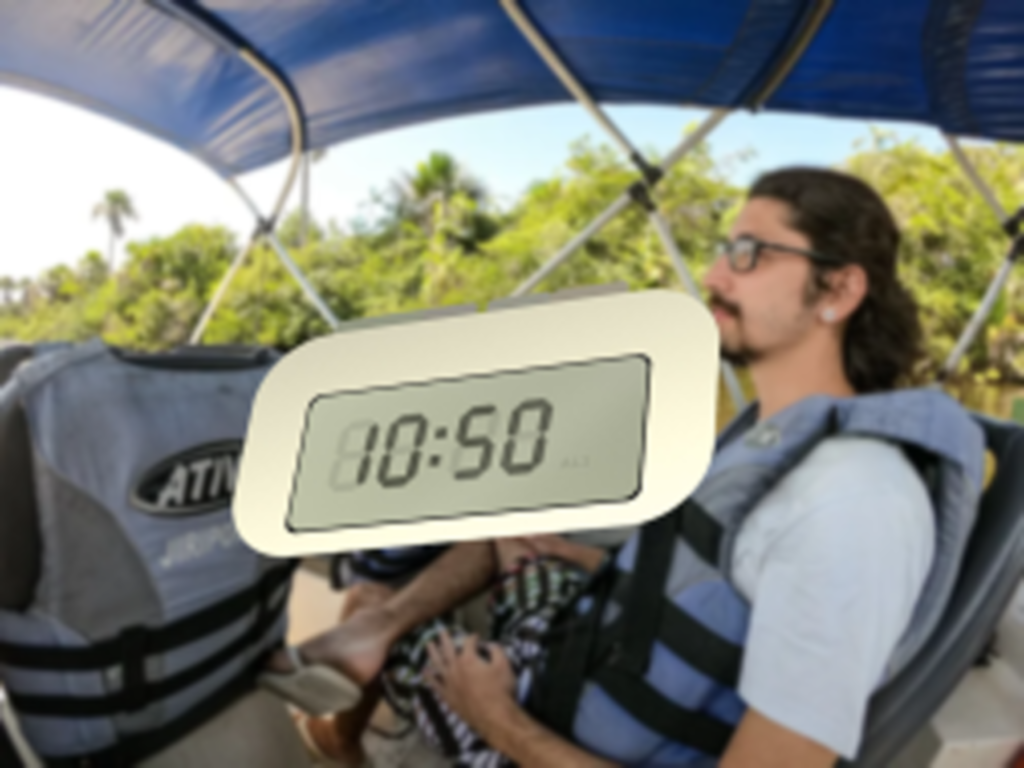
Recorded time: 10:50
